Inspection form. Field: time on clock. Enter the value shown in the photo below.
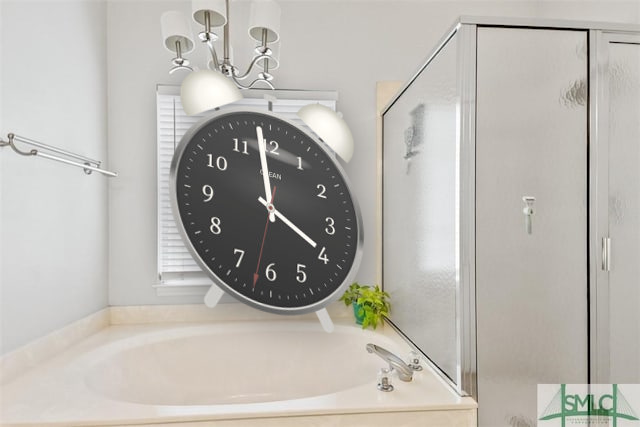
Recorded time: 3:58:32
